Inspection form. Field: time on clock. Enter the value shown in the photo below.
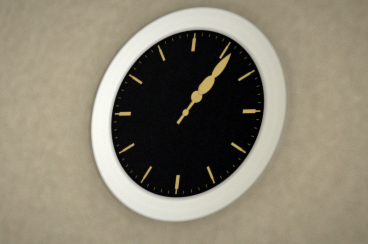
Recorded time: 1:06
